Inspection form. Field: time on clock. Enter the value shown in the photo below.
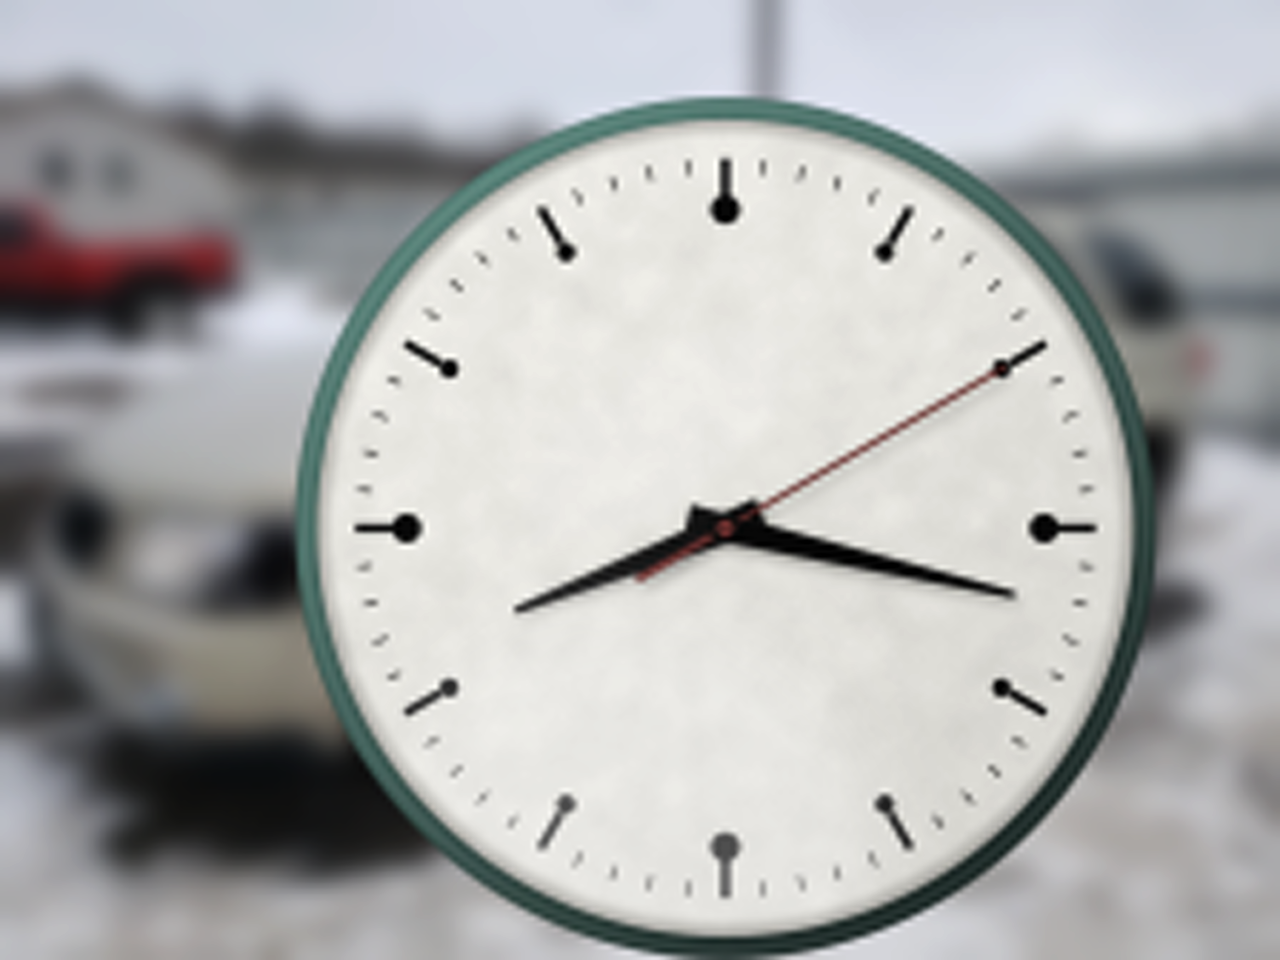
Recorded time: 8:17:10
